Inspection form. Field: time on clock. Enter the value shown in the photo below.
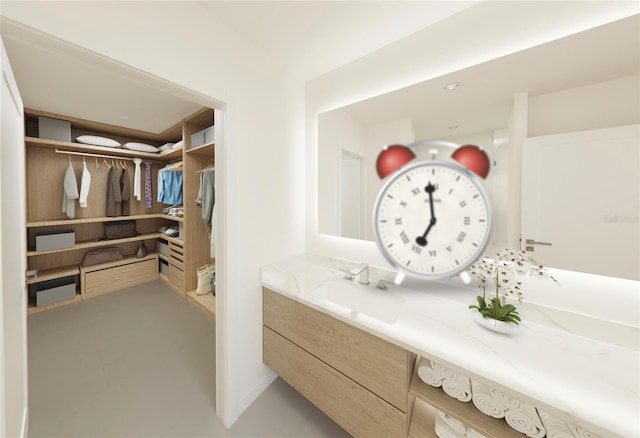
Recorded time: 6:59
